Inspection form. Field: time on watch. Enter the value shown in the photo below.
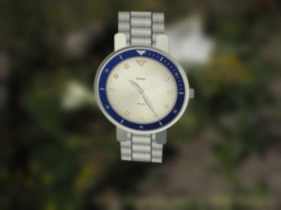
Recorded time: 10:25
